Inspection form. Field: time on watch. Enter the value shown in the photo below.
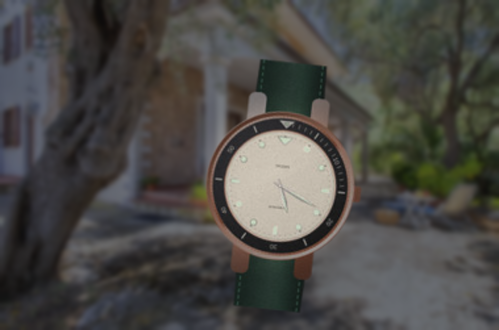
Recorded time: 5:19
